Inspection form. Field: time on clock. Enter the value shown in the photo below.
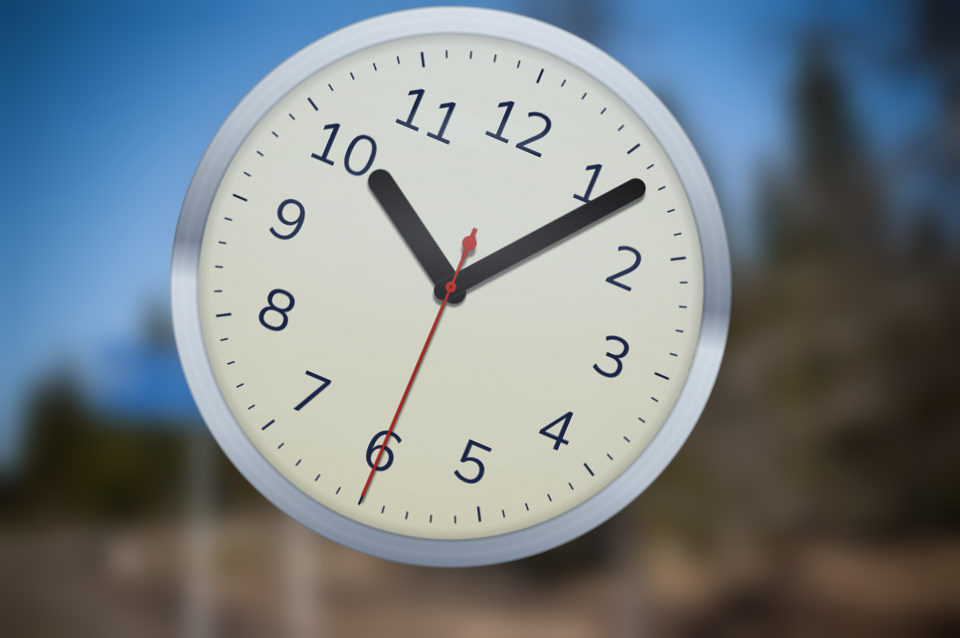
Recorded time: 10:06:30
